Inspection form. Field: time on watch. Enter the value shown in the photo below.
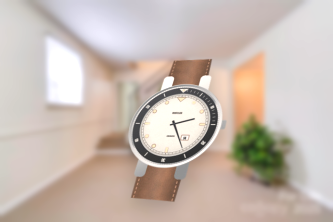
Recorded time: 2:25
